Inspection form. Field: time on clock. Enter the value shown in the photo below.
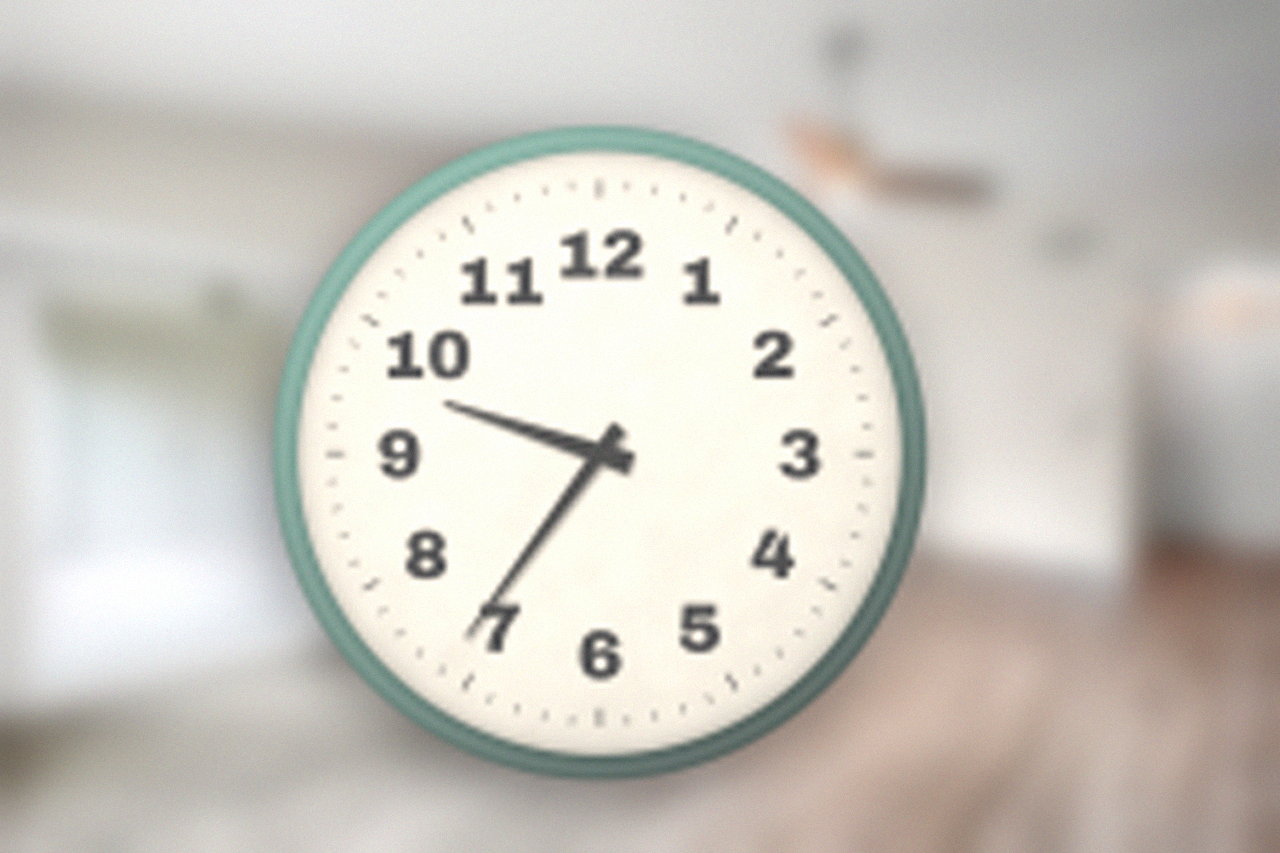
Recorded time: 9:36
